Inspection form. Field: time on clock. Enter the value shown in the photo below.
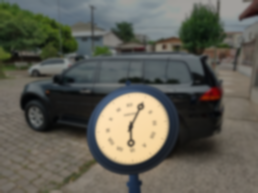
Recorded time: 6:05
